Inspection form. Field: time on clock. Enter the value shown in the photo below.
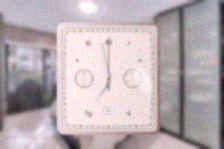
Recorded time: 6:58
